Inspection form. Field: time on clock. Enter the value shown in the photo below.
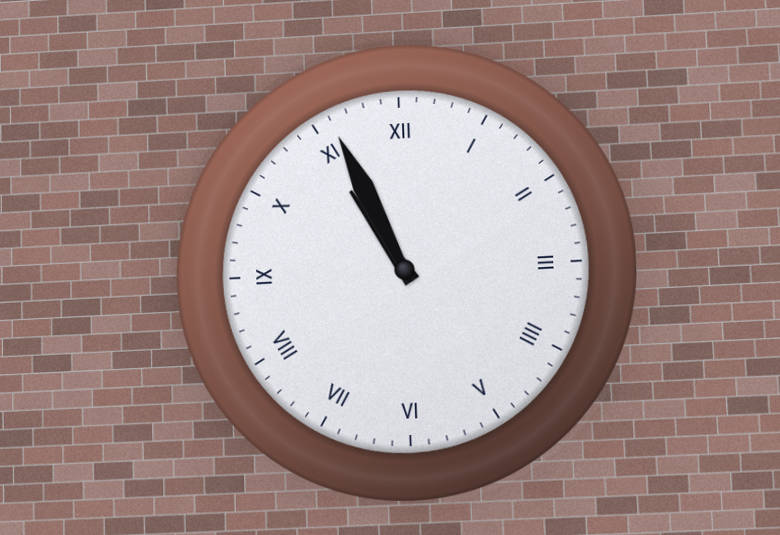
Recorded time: 10:56
